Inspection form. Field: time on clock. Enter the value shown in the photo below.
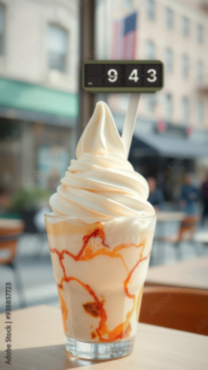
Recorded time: 9:43
